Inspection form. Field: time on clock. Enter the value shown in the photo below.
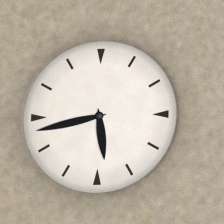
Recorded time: 5:43
